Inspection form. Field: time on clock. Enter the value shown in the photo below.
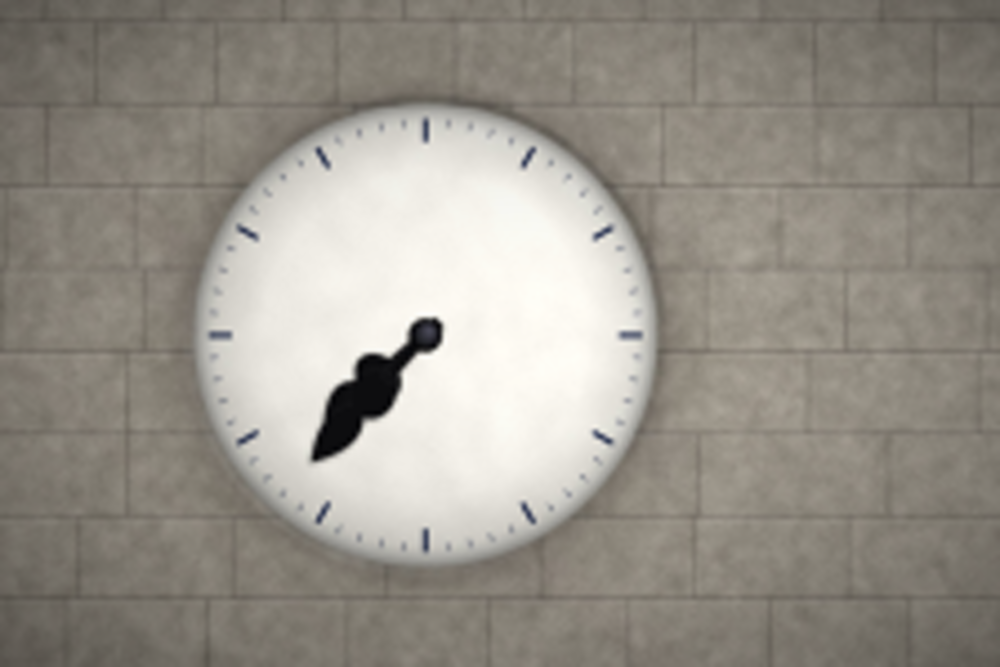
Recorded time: 7:37
